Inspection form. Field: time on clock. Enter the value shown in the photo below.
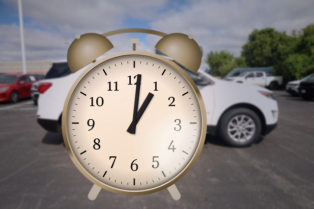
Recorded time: 1:01
